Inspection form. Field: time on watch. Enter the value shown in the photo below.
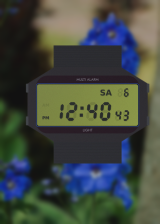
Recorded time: 12:40:43
